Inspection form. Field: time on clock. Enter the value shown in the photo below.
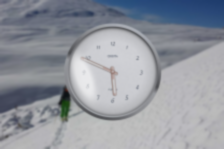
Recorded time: 5:49
